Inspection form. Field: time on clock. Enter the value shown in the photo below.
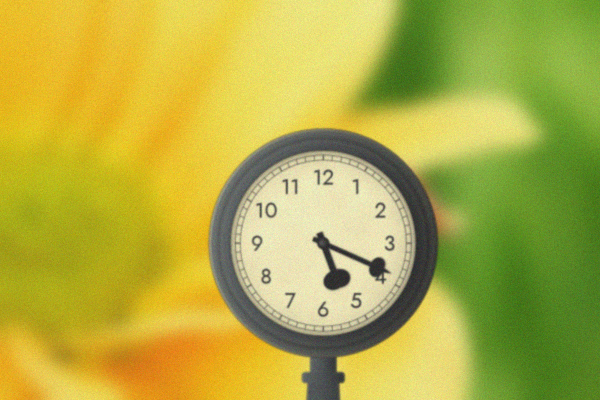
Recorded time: 5:19
